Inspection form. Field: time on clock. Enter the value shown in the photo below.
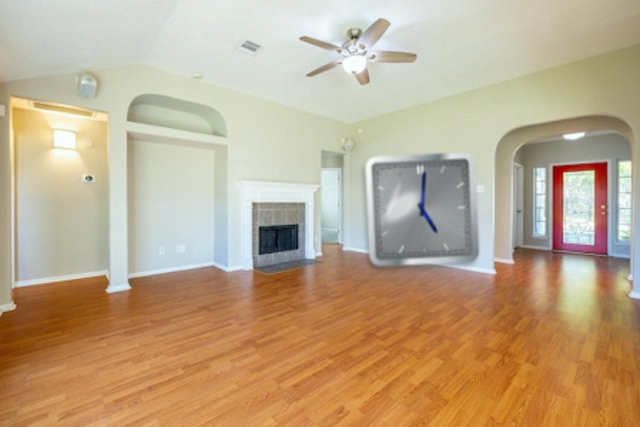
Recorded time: 5:01
